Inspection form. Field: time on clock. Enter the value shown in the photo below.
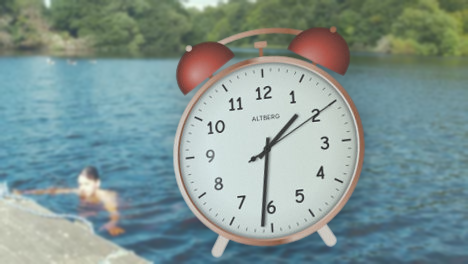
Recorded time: 1:31:10
